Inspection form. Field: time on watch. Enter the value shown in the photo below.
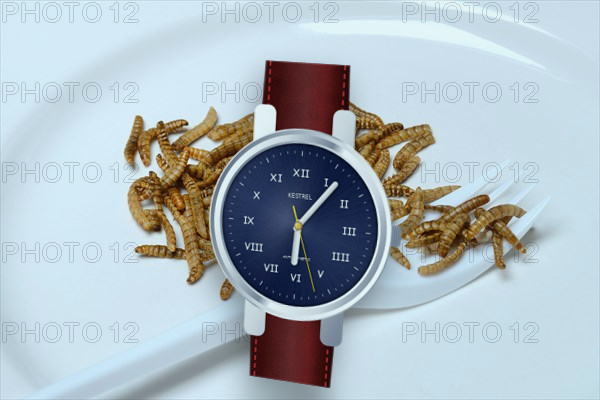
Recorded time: 6:06:27
